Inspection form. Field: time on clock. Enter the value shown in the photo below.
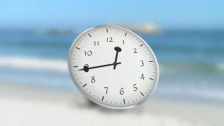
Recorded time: 12:44
